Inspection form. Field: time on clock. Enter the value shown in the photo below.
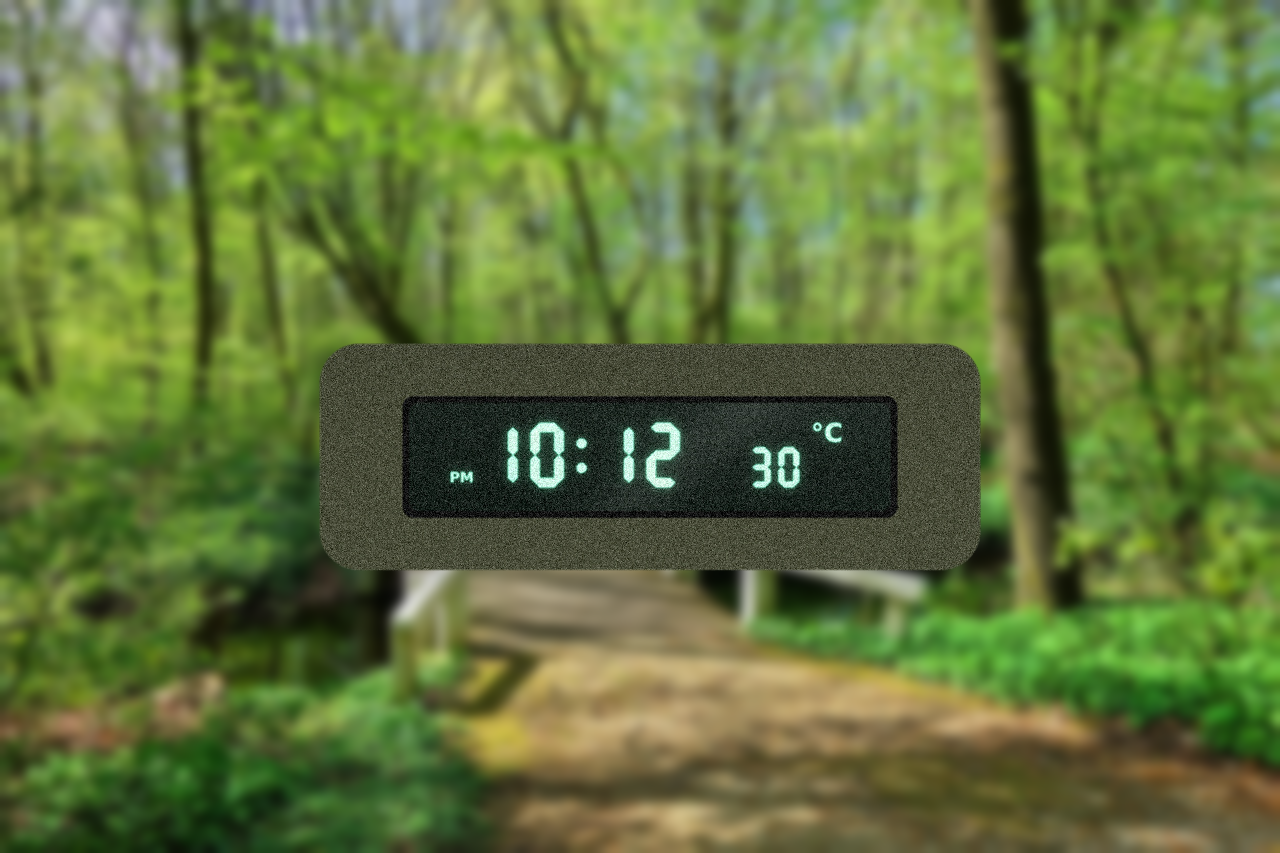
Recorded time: 10:12
